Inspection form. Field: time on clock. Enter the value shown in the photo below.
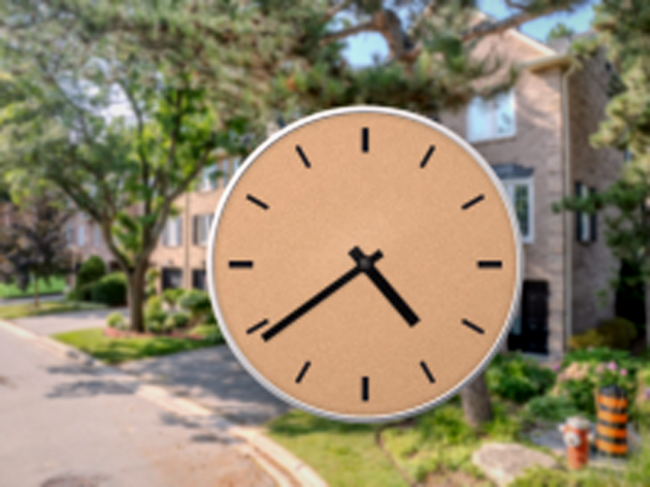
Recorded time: 4:39
